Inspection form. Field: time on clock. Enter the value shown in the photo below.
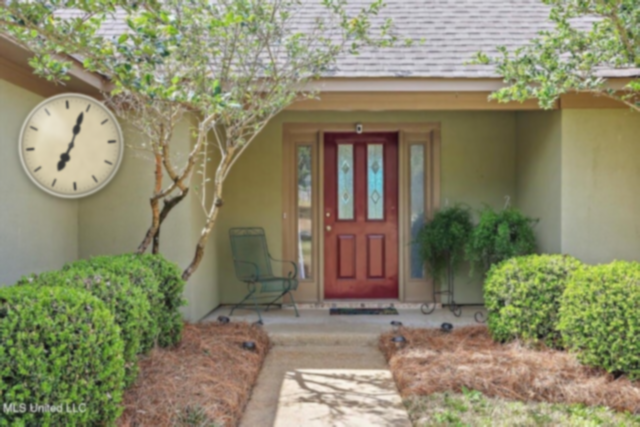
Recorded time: 7:04
